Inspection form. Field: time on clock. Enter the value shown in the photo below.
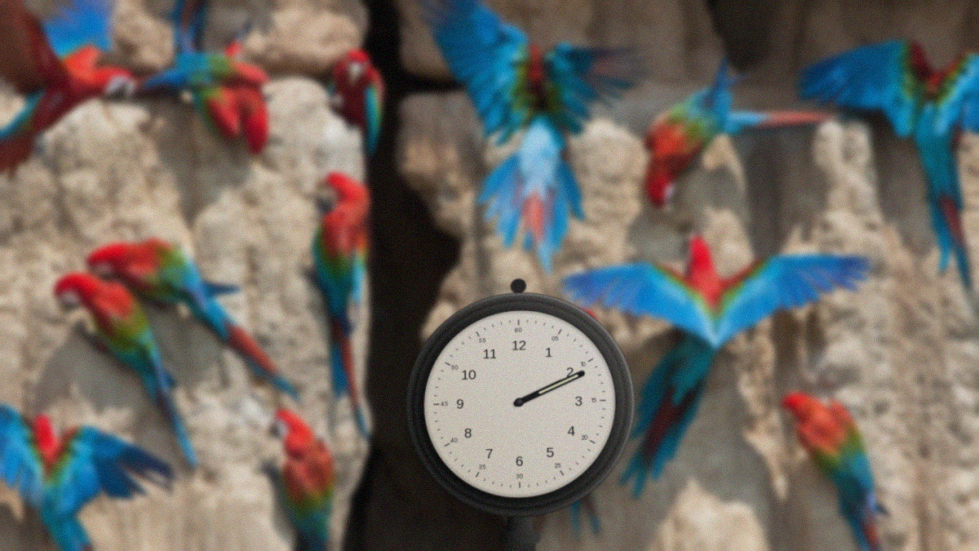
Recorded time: 2:11
